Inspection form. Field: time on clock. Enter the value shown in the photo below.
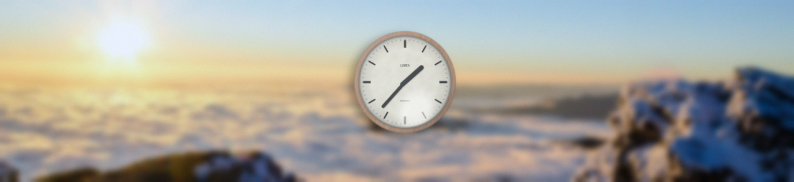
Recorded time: 1:37
